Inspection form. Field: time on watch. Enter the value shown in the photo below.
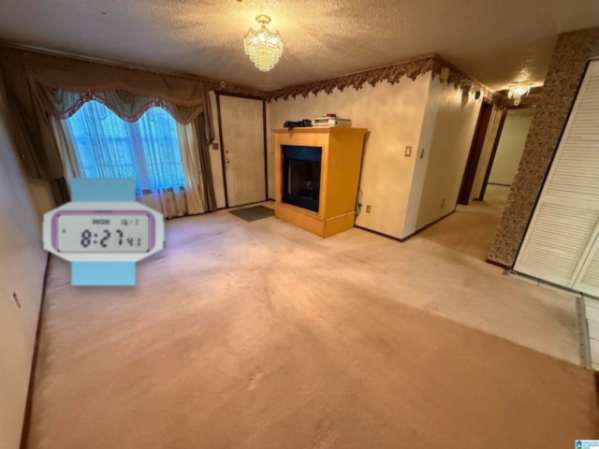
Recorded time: 8:27:41
